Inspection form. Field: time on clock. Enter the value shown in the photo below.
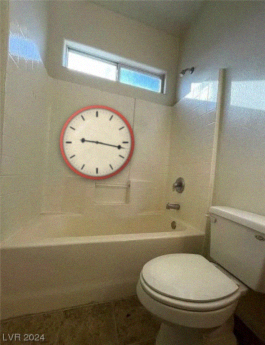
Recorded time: 9:17
